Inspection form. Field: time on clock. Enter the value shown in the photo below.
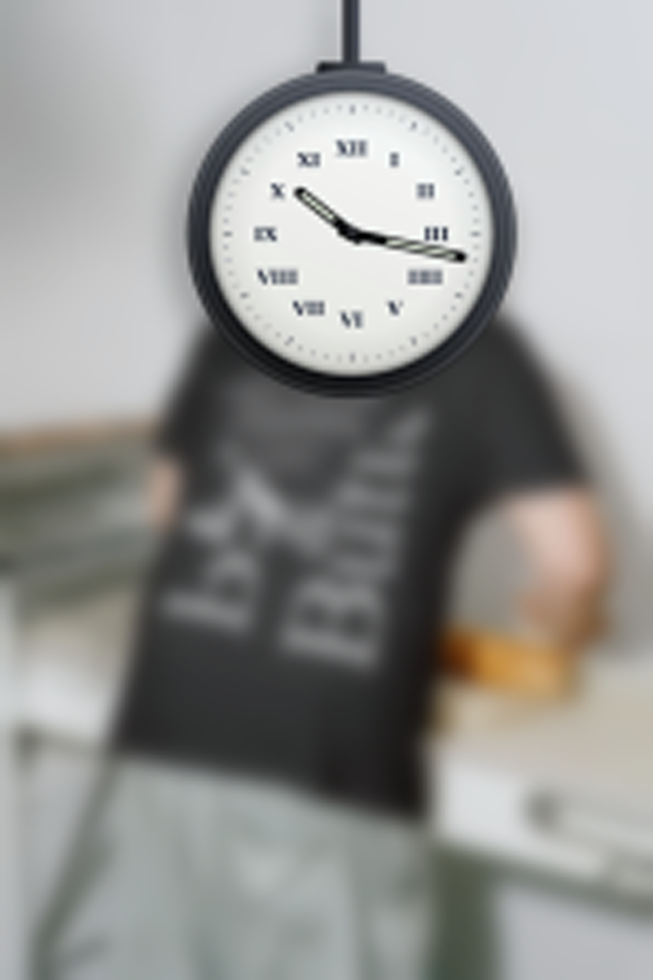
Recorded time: 10:17
